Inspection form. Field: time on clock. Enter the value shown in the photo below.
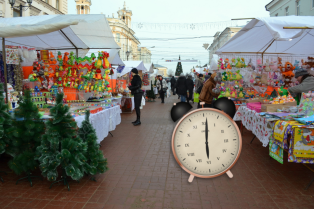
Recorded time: 6:01
